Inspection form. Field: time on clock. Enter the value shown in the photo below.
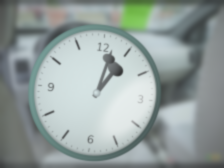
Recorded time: 1:02
